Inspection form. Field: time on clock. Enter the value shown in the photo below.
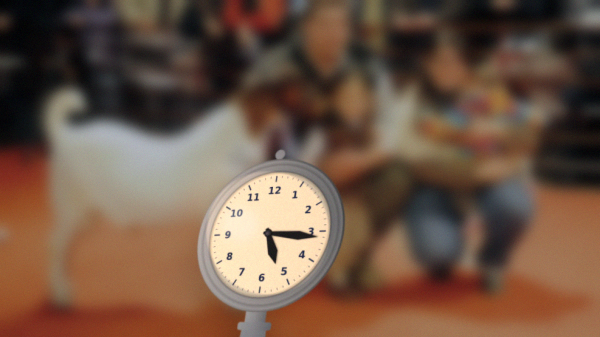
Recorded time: 5:16
